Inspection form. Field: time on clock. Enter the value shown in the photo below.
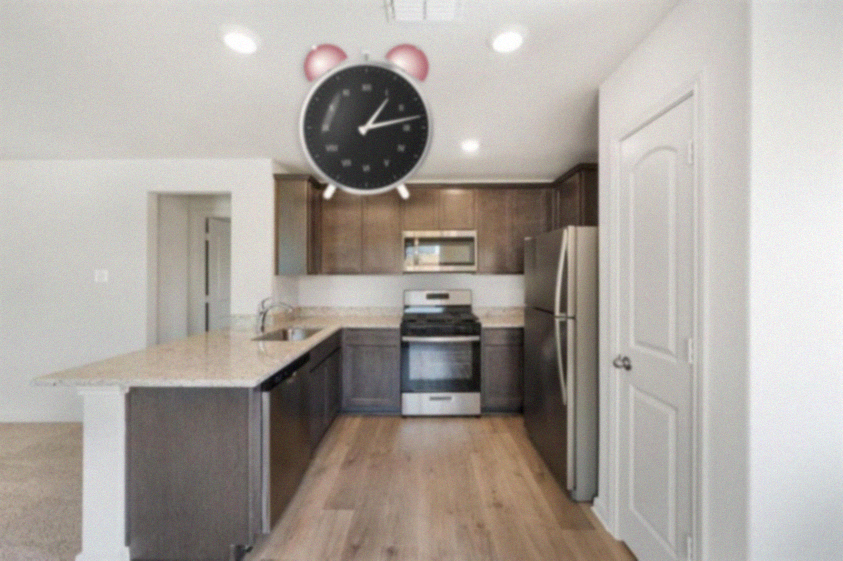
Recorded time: 1:13
